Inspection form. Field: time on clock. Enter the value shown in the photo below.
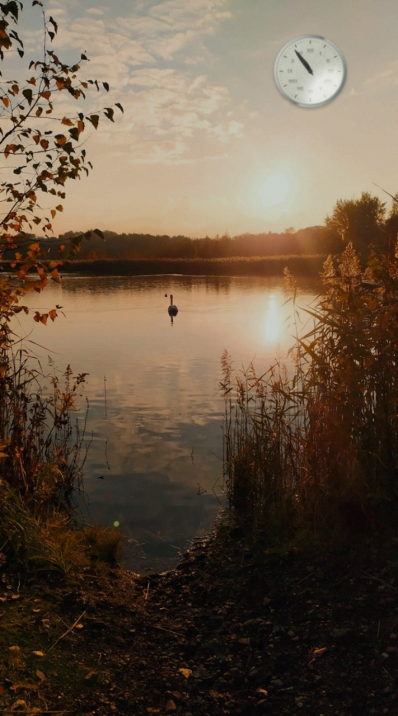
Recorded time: 10:54
